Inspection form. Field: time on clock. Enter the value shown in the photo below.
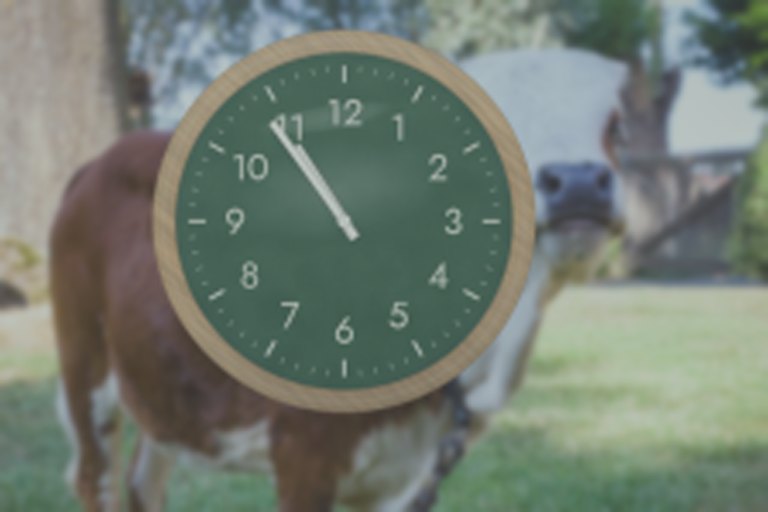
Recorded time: 10:54
